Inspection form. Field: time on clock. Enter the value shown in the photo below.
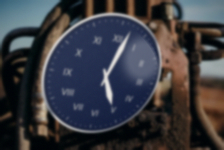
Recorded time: 5:02
